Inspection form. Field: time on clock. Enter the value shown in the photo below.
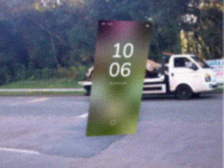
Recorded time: 10:06
